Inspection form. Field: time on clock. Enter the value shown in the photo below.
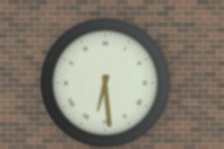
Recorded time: 6:29
